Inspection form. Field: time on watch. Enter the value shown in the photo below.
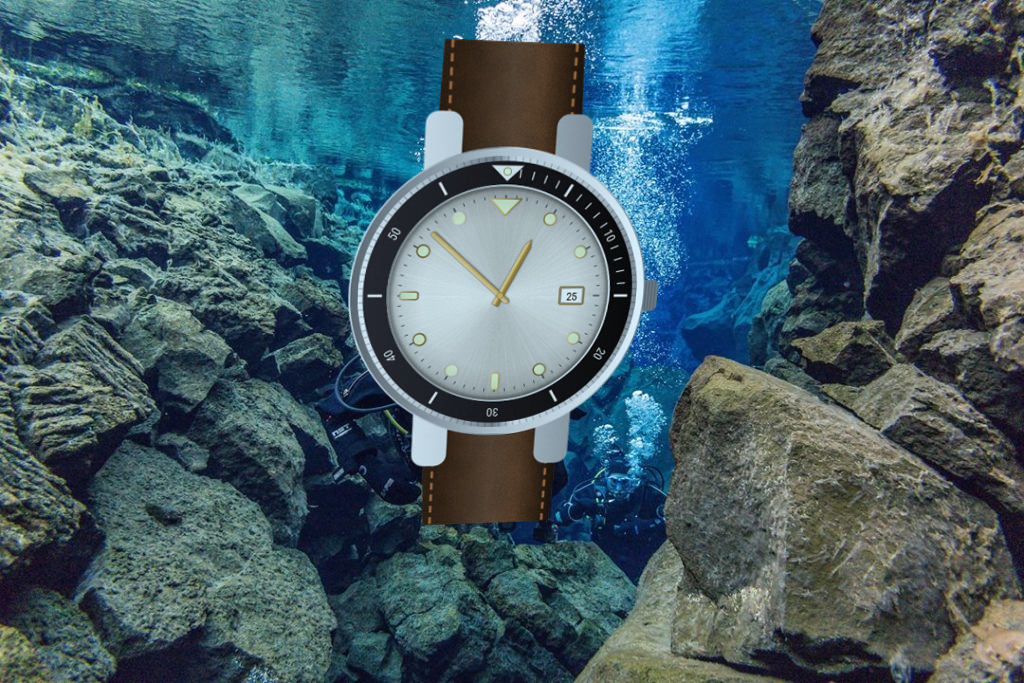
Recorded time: 12:52
